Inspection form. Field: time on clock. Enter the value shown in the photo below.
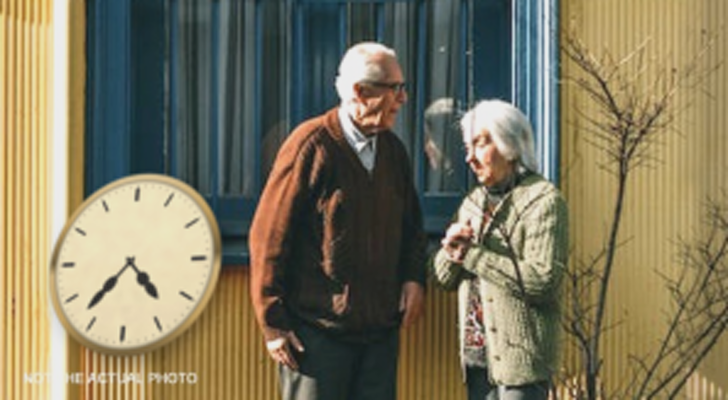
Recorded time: 4:37
